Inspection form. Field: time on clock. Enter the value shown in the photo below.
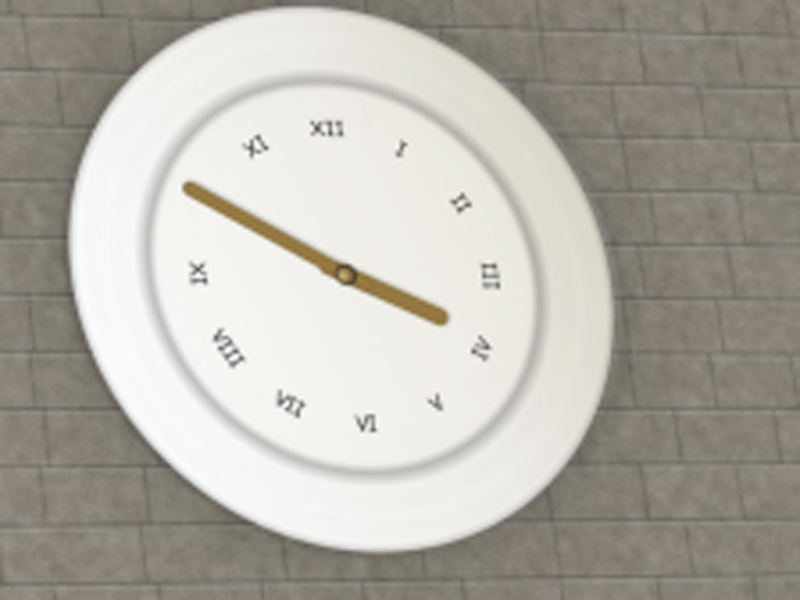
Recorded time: 3:50
